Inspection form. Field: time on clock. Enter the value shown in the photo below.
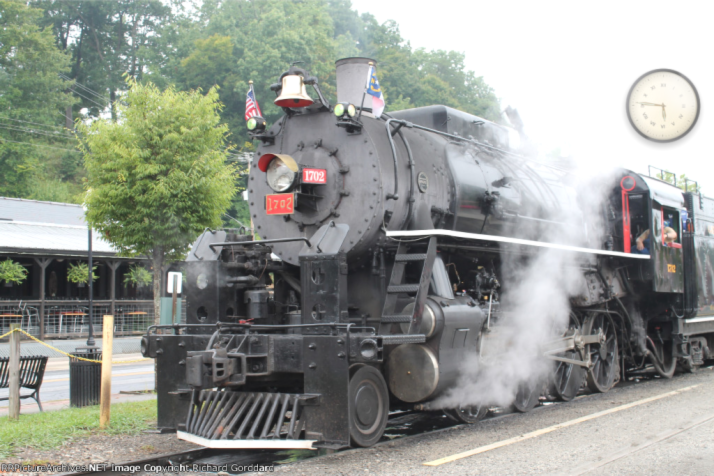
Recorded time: 5:46
